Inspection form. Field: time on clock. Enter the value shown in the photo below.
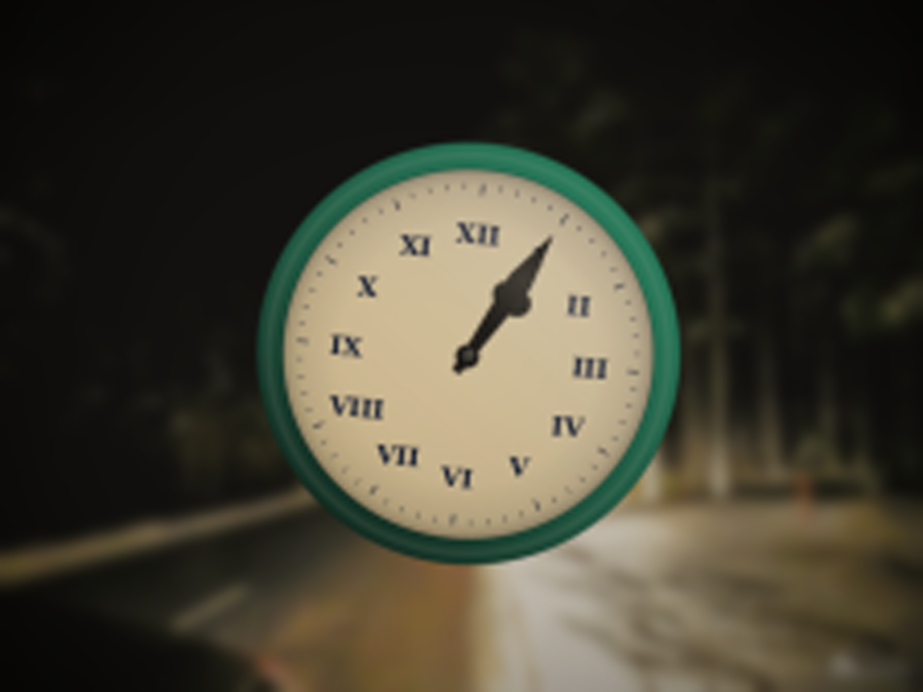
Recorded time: 1:05
